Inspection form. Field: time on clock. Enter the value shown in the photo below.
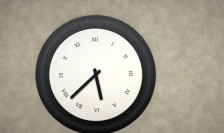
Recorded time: 5:38
